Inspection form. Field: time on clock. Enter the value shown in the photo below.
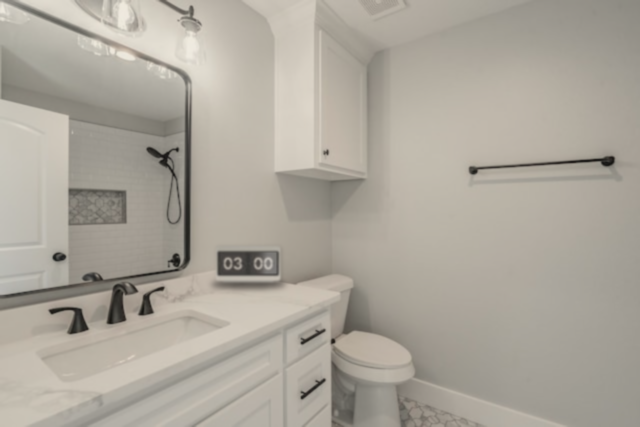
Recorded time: 3:00
